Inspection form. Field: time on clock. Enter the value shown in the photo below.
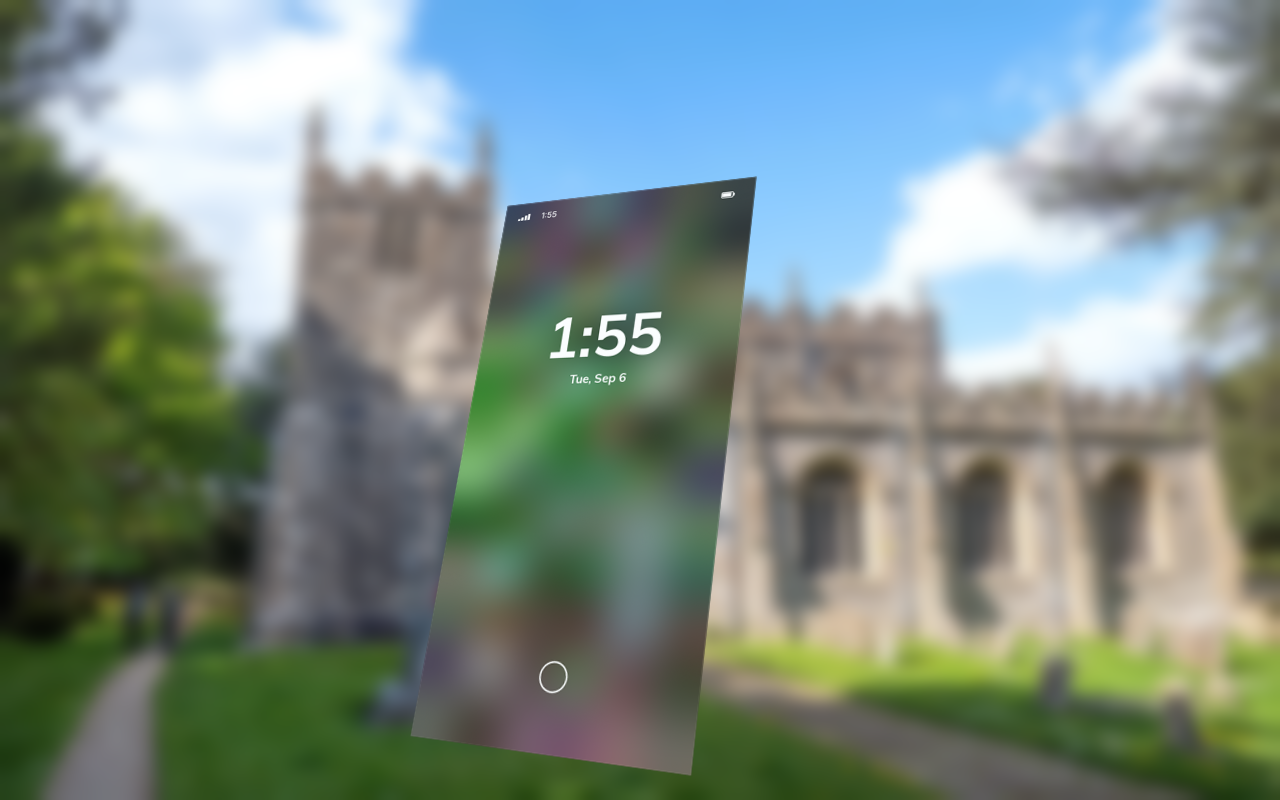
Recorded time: 1:55
